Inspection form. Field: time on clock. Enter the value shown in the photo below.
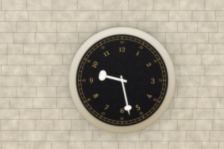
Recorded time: 9:28
